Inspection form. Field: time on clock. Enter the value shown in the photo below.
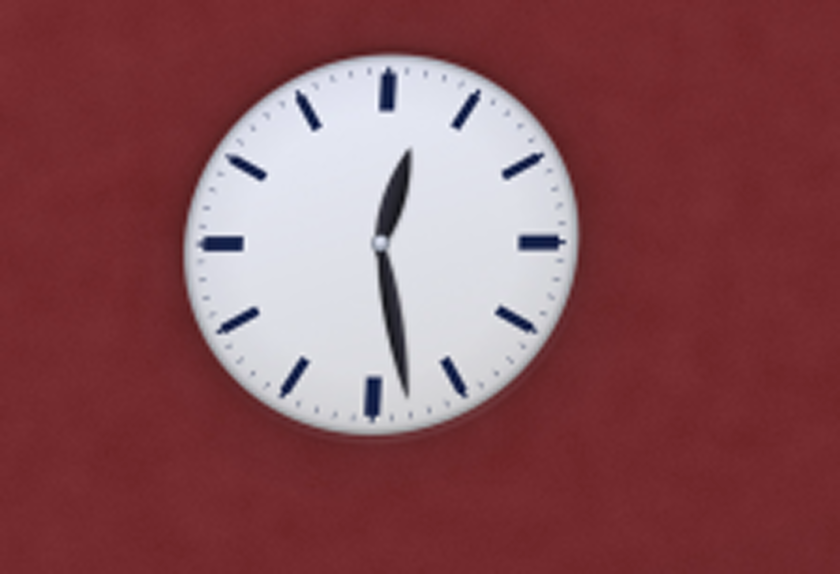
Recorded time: 12:28
